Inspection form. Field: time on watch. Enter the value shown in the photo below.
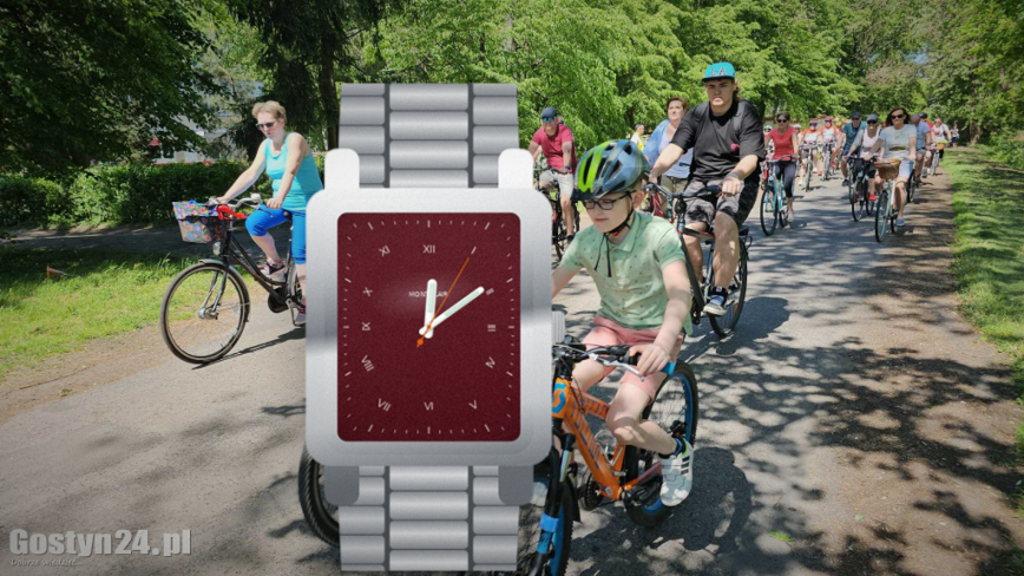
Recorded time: 12:09:05
